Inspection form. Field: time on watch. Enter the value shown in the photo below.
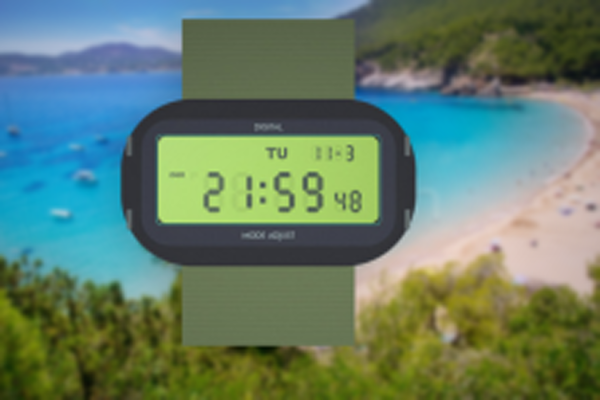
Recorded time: 21:59:48
